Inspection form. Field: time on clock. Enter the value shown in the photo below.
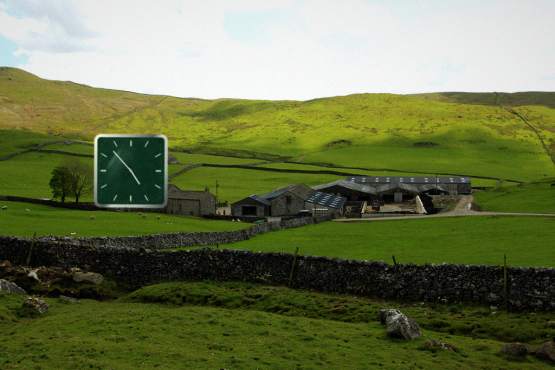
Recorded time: 4:53
